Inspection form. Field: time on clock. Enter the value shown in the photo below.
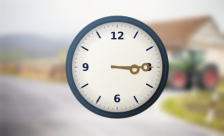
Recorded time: 3:15
